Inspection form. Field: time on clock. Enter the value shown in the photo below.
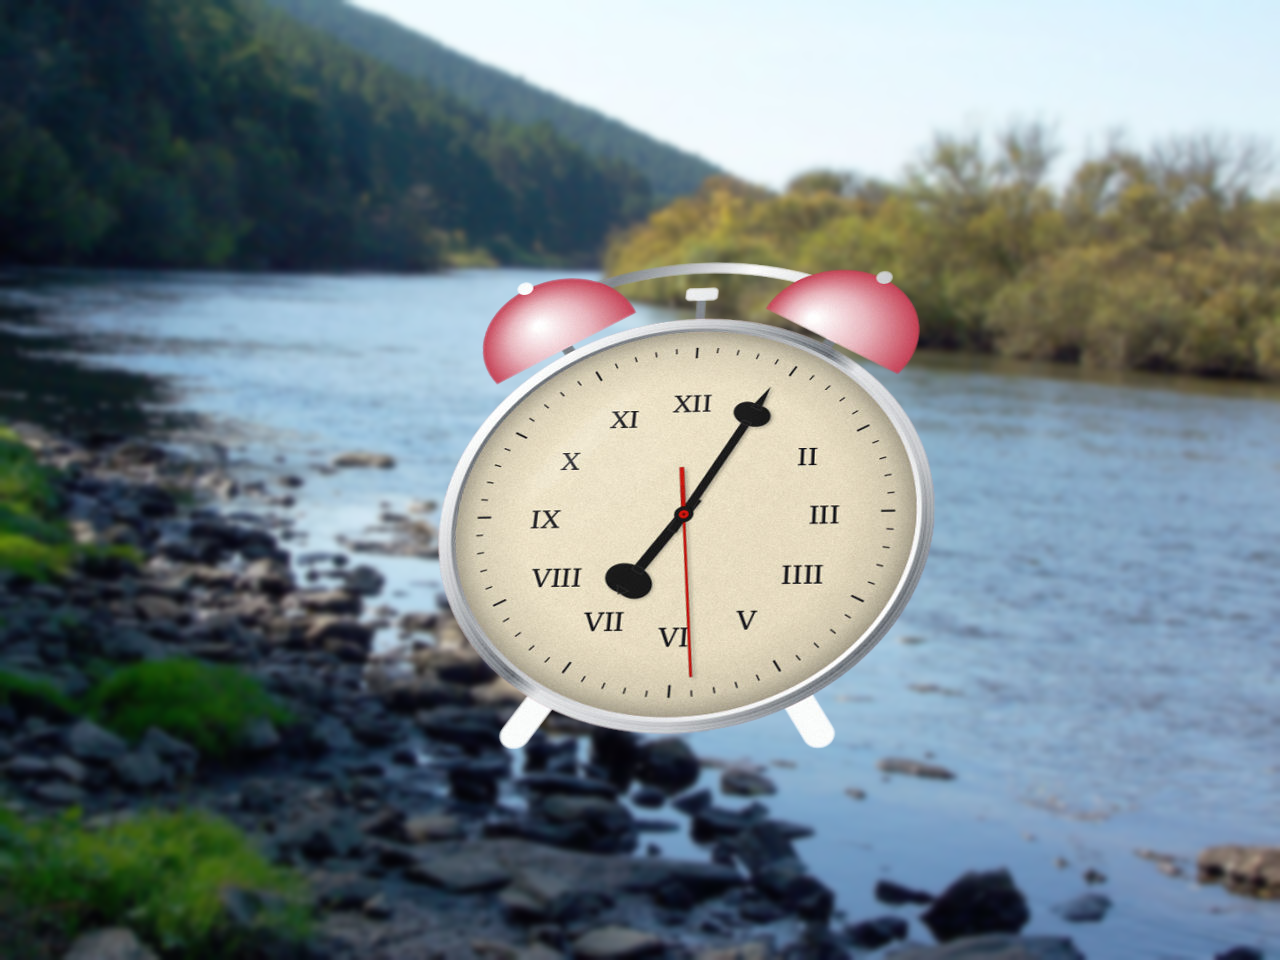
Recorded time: 7:04:29
